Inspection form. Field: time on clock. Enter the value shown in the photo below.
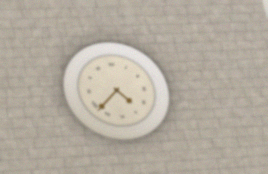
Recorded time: 4:38
